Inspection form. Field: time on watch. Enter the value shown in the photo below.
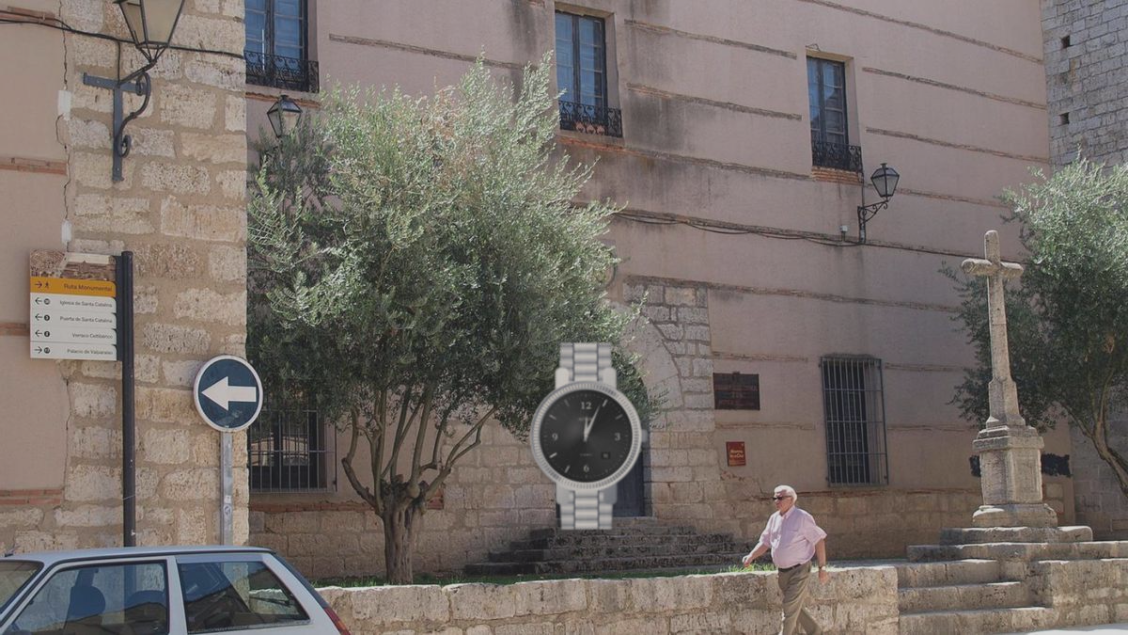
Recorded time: 12:04
